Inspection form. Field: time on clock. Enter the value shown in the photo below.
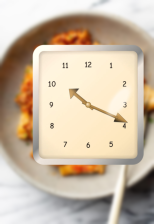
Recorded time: 10:19
